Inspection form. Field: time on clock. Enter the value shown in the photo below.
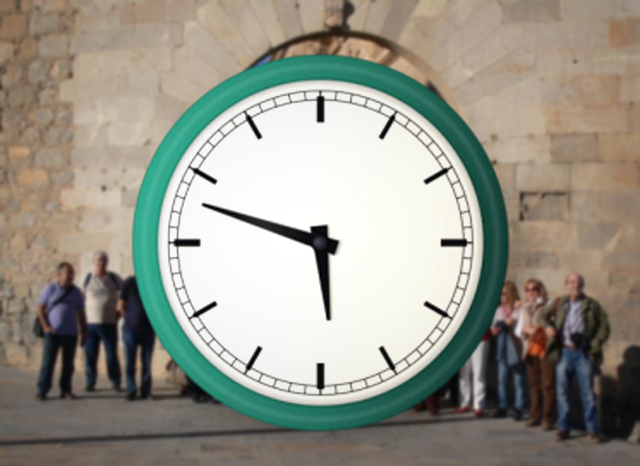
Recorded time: 5:48
